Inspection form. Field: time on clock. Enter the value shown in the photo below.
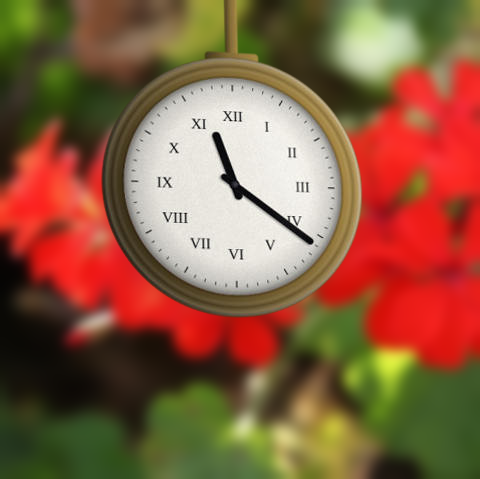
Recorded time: 11:21
